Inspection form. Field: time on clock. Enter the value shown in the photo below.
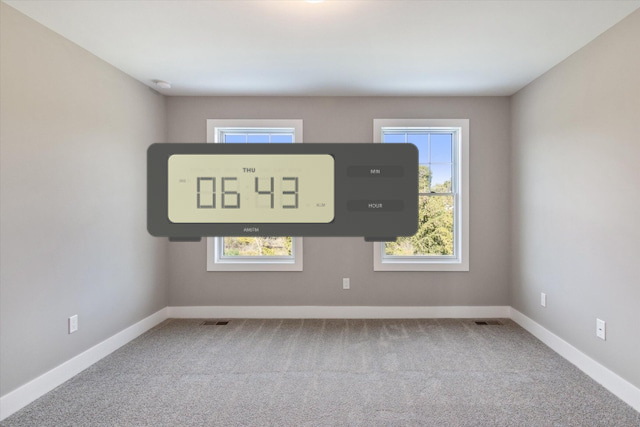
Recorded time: 6:43
